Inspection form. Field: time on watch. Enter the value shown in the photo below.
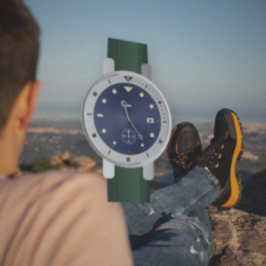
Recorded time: 11:24
